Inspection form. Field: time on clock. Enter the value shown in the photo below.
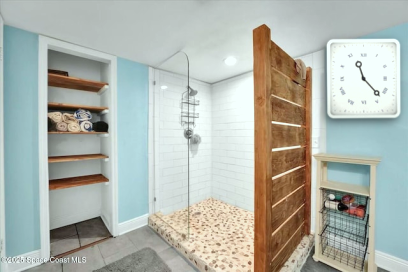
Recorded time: 11:23
